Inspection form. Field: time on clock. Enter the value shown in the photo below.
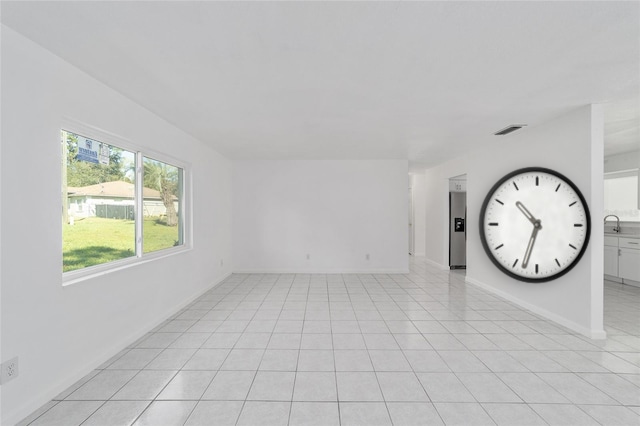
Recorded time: 10:33
